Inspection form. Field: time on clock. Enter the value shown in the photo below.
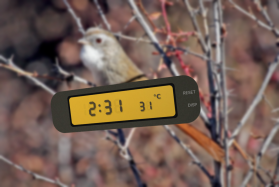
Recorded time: 2:31
